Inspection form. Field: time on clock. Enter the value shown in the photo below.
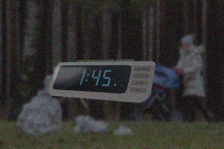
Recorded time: 1:45
